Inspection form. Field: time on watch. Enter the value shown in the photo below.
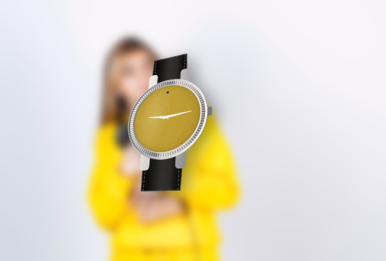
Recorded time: 9:14
